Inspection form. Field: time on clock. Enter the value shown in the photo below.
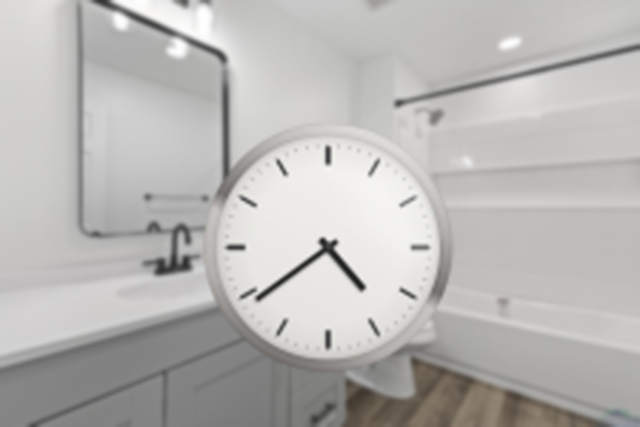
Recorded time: 4:39
